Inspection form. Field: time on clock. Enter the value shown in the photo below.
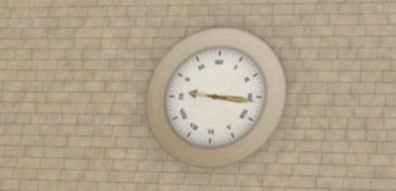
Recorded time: 9:16
